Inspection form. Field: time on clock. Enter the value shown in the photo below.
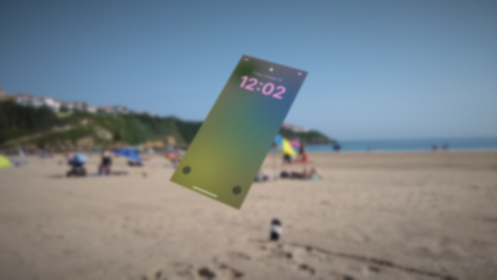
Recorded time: 12:02
